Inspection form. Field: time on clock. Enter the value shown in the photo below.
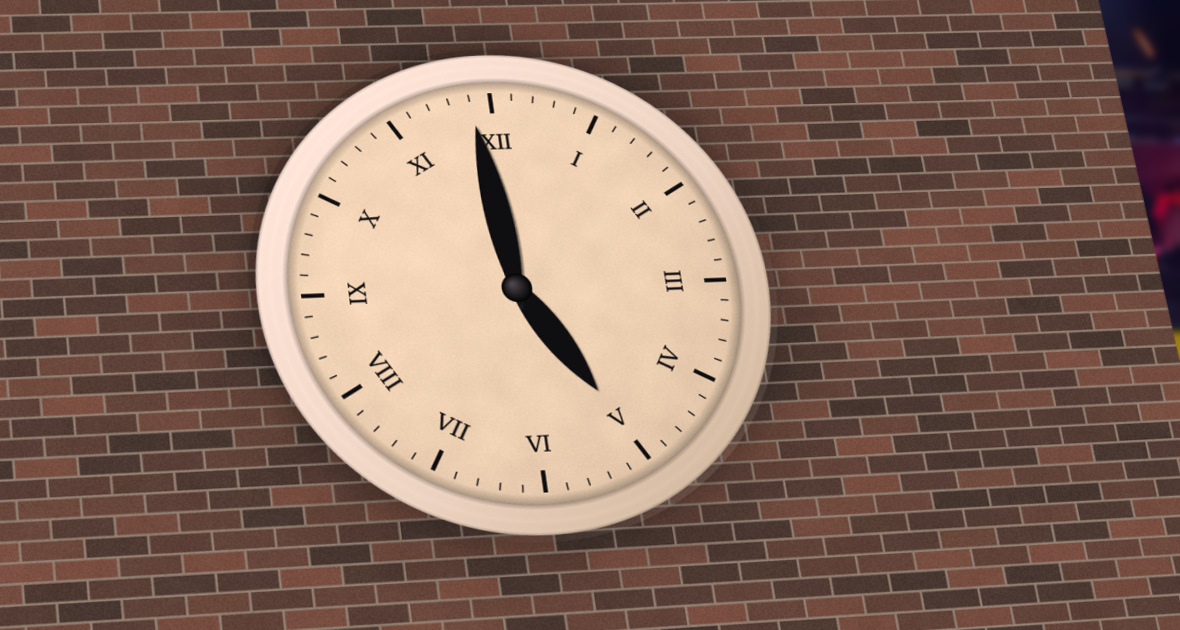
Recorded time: 4:59
